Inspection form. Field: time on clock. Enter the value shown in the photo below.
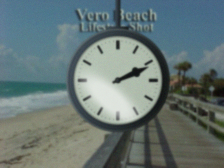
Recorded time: 2:11
